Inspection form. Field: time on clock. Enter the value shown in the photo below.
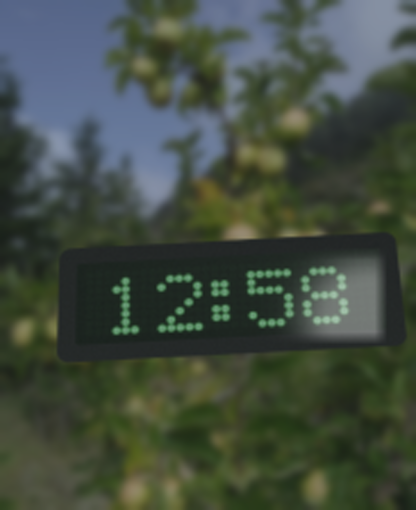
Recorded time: 12:58
